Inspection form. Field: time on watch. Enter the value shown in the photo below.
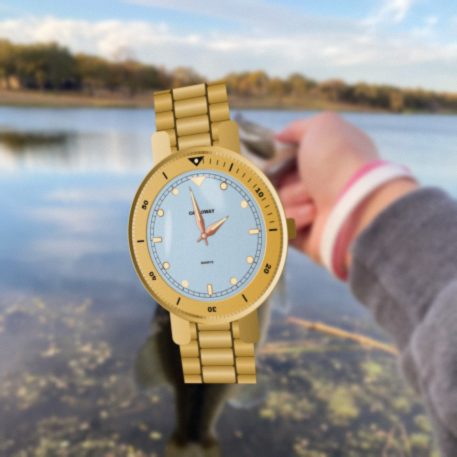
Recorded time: 1:58
